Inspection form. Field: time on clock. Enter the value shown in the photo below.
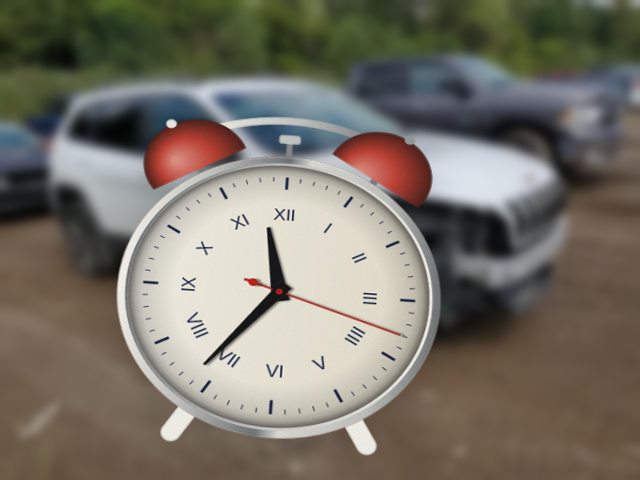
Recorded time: 11:36:18
